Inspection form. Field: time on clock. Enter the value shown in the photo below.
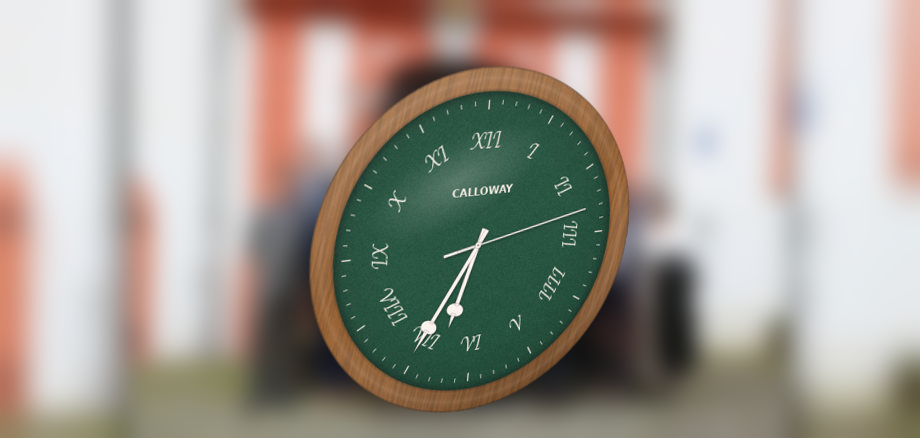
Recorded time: 6:35:13
